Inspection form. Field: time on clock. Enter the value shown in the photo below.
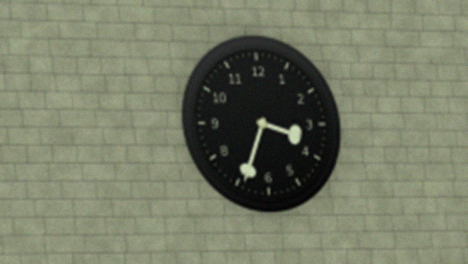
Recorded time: 3:34
